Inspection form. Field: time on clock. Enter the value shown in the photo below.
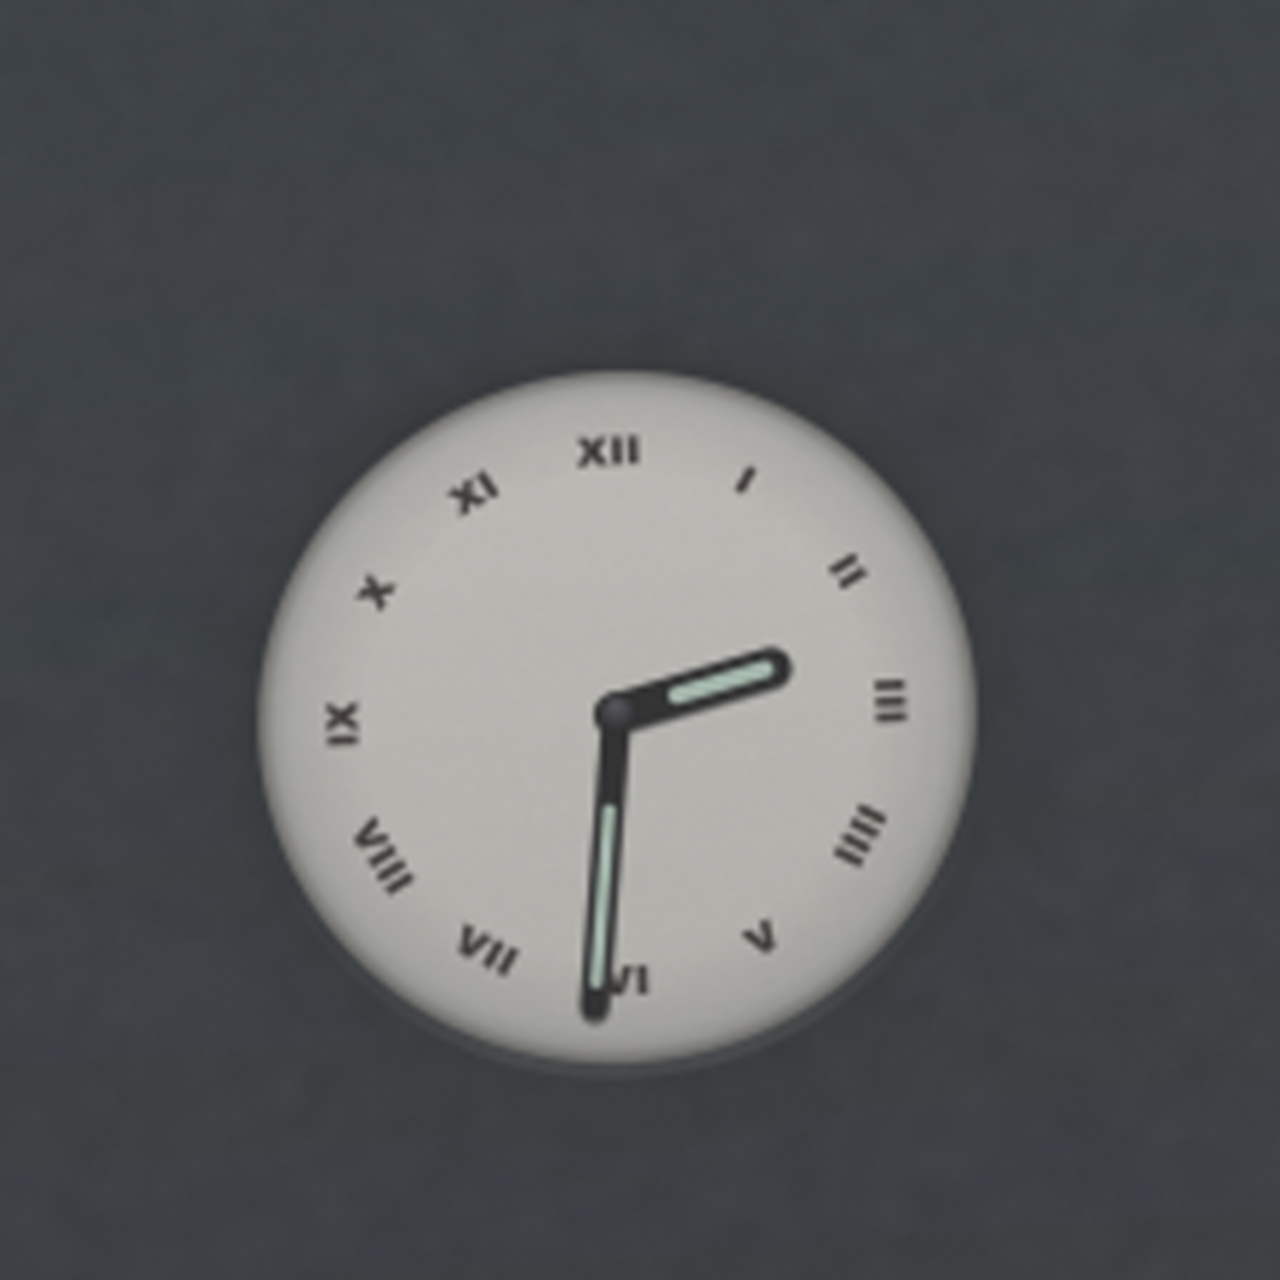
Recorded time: 2:31
